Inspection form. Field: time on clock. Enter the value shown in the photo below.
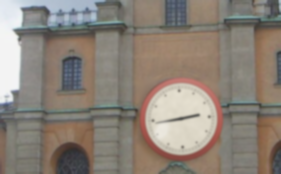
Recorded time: 2:44
